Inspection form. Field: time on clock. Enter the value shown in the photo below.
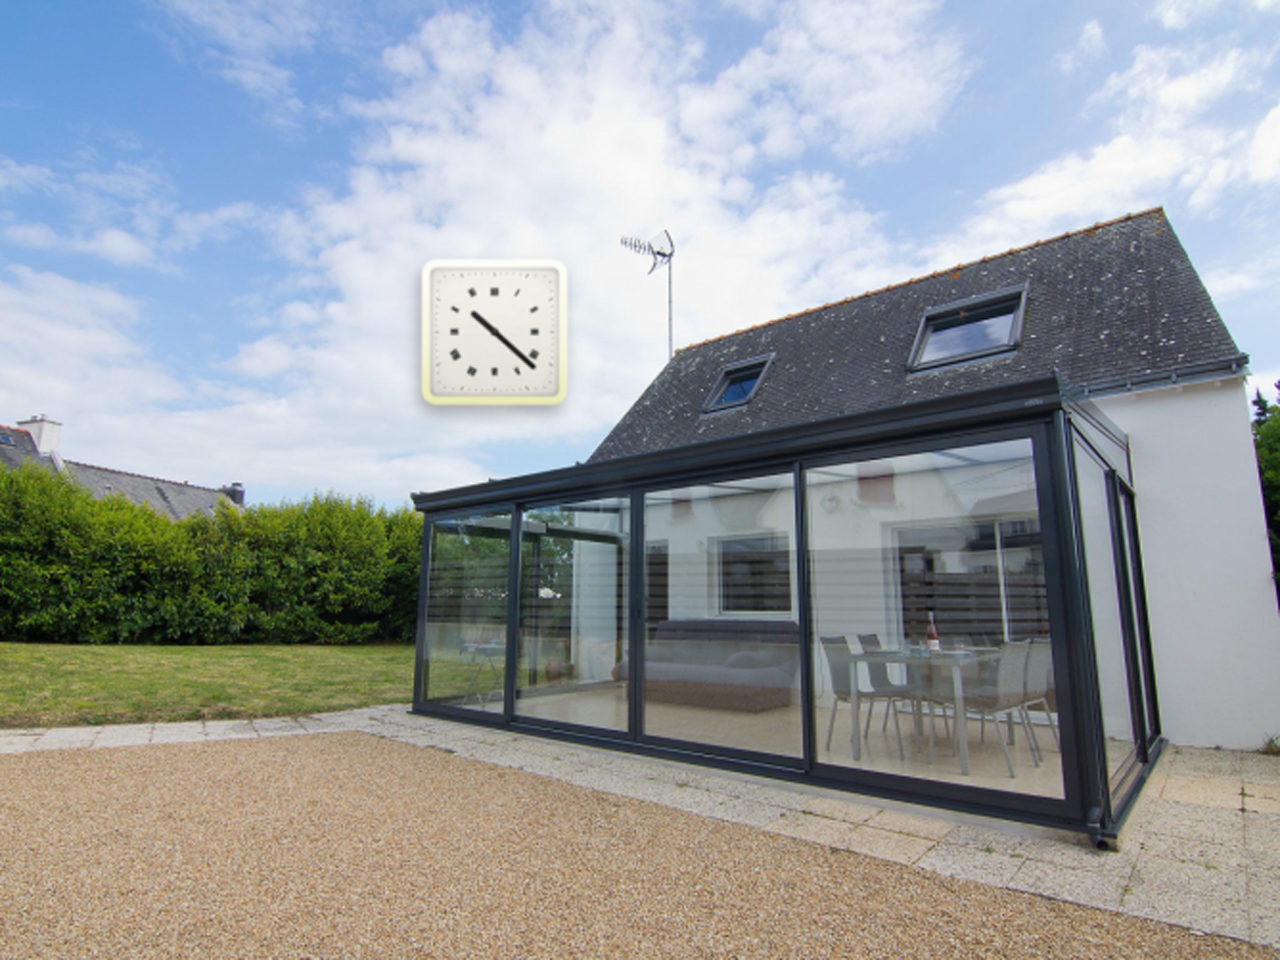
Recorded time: 10:22
